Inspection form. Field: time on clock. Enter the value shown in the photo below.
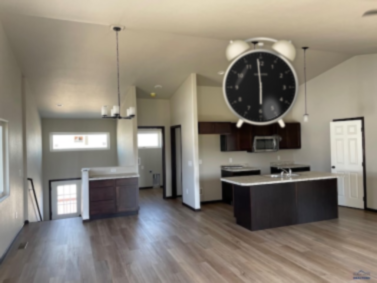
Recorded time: 5:59
